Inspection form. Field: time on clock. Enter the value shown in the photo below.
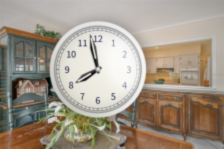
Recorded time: 7:58
